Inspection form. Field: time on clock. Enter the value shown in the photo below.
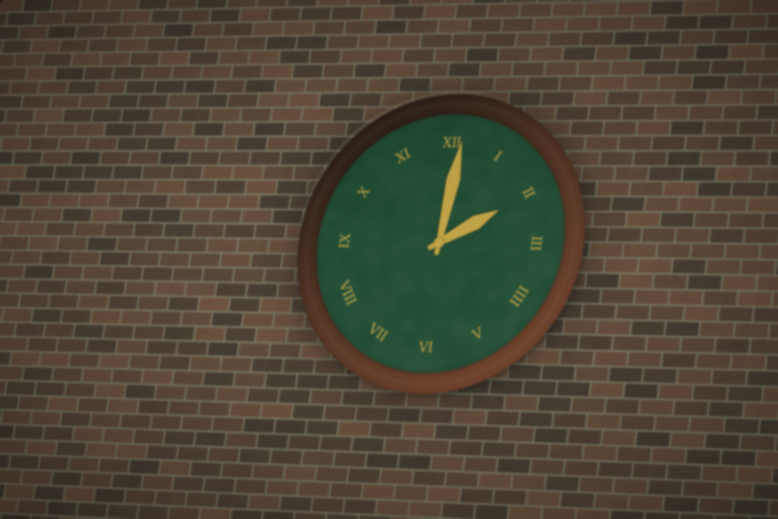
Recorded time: 2:01
